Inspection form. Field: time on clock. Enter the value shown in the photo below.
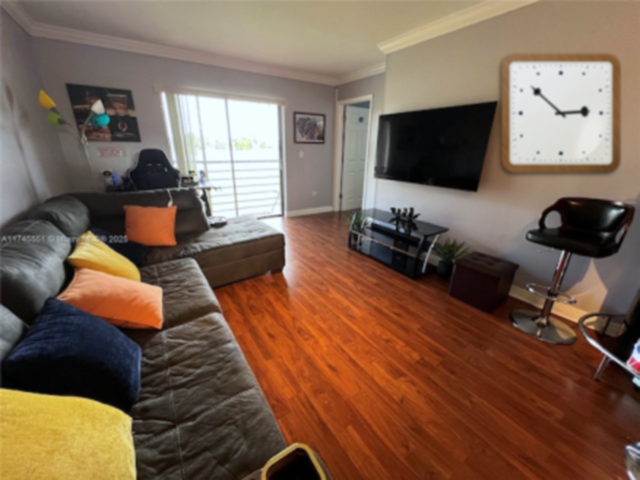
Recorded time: 2:52
